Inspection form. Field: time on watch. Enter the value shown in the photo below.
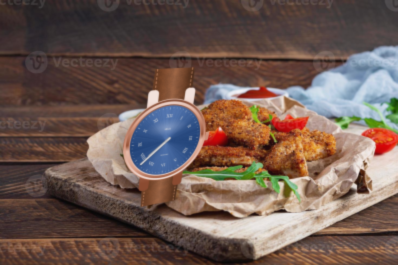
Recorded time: 7:38
